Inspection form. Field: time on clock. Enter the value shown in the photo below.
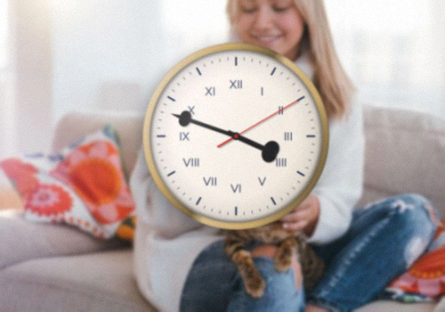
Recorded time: 3:48:10
